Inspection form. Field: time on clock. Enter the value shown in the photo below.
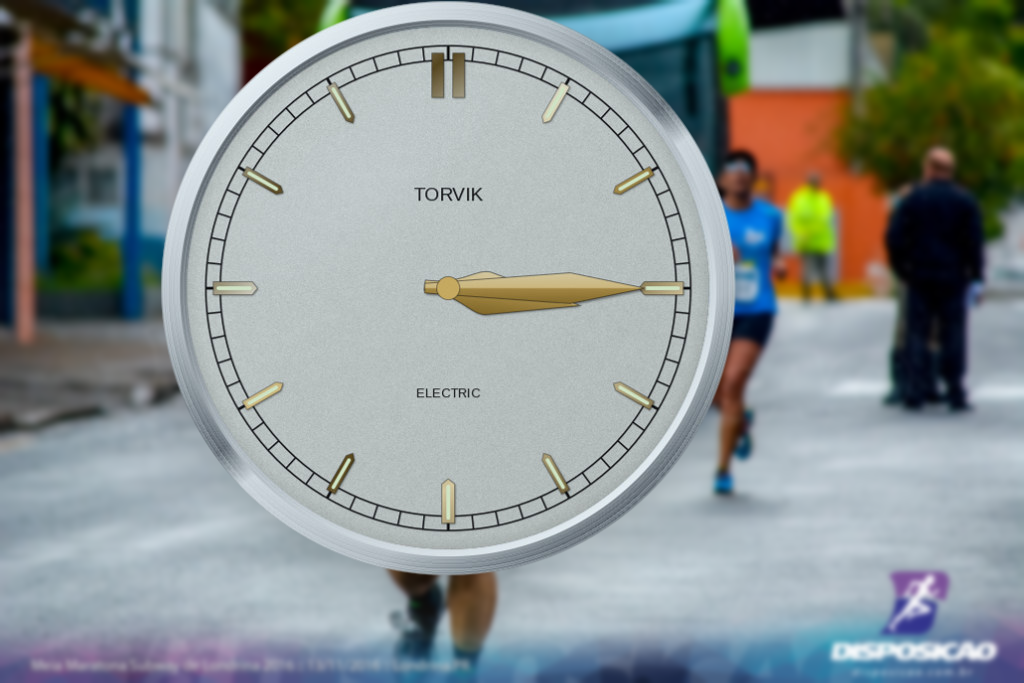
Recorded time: 3:15
